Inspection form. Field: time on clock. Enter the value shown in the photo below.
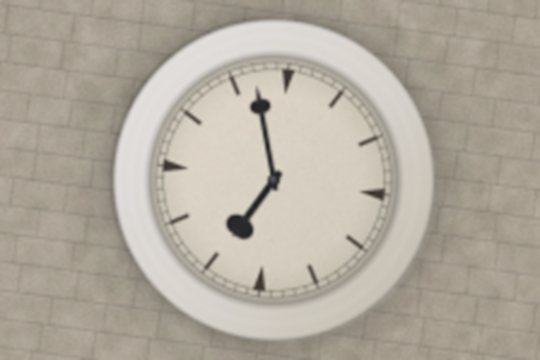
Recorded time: 6:57
